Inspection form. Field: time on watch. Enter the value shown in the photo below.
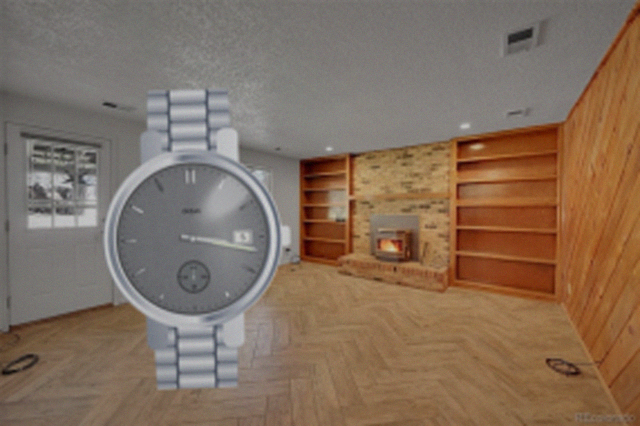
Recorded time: 3:17
